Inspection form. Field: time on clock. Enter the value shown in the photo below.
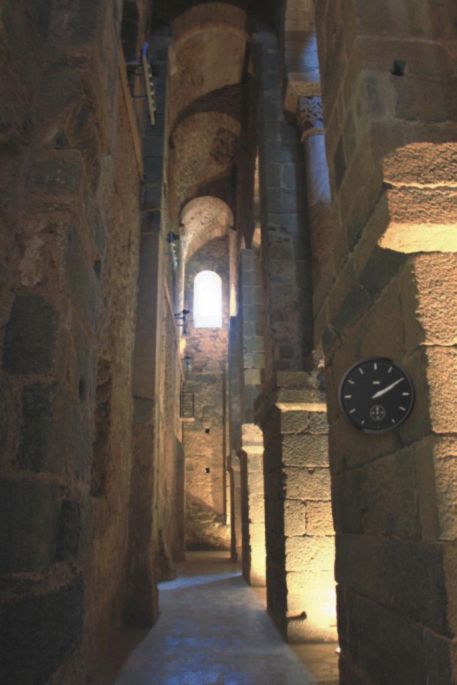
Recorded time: 2:10
